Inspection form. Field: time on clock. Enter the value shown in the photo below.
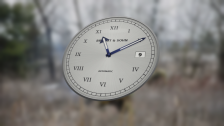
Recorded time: 11:10
